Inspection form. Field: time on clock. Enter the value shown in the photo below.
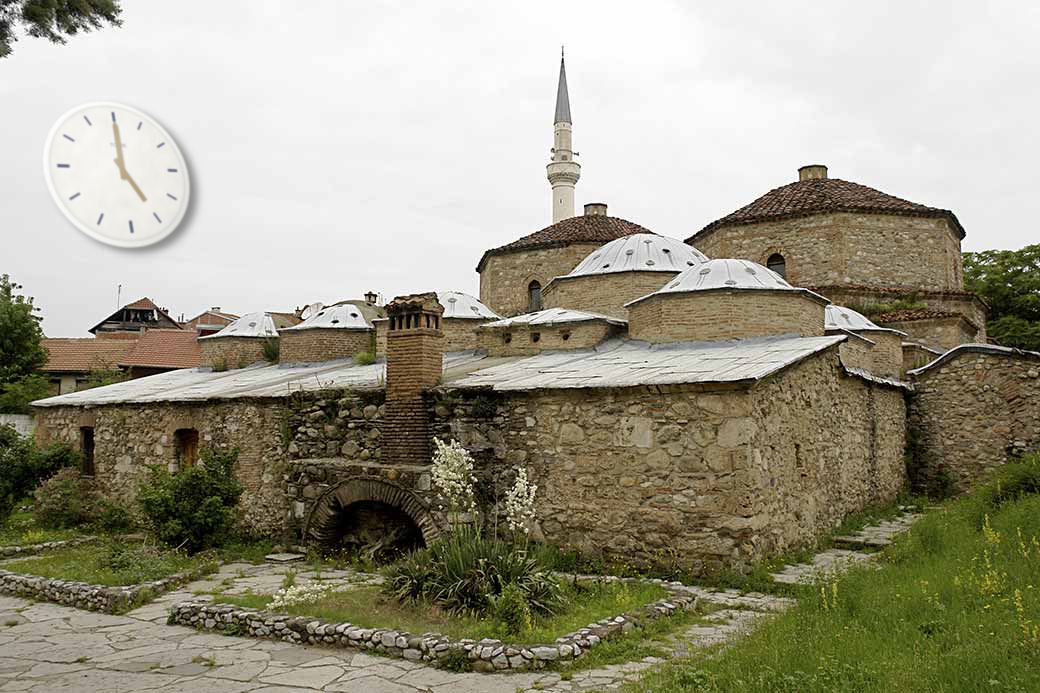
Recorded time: 5:00
